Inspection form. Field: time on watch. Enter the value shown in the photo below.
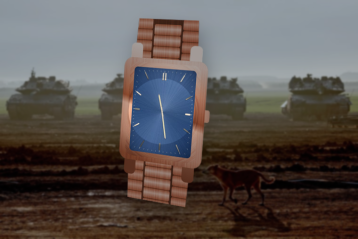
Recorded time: 11:28
